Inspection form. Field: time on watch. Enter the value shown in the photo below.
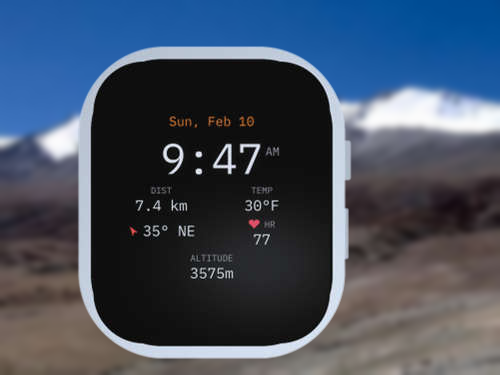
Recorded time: 9:47
